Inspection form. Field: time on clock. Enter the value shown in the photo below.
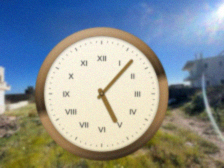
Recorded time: 5:07
